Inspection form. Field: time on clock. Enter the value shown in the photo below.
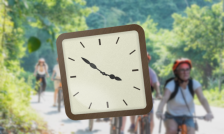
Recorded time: 3:52
